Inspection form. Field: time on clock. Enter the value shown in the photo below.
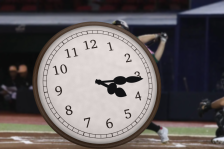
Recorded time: 4:16
